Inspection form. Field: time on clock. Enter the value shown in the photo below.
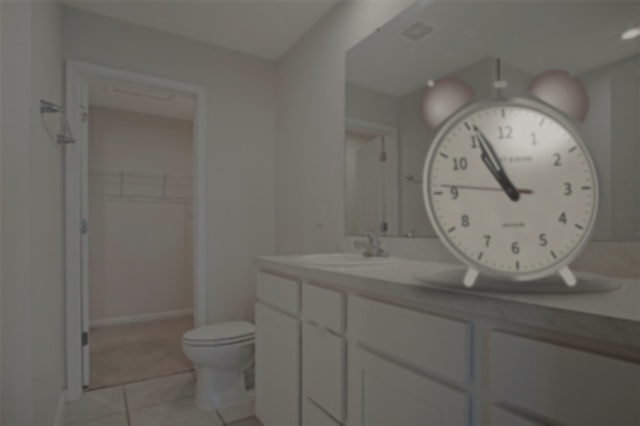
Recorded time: 10:55:46
